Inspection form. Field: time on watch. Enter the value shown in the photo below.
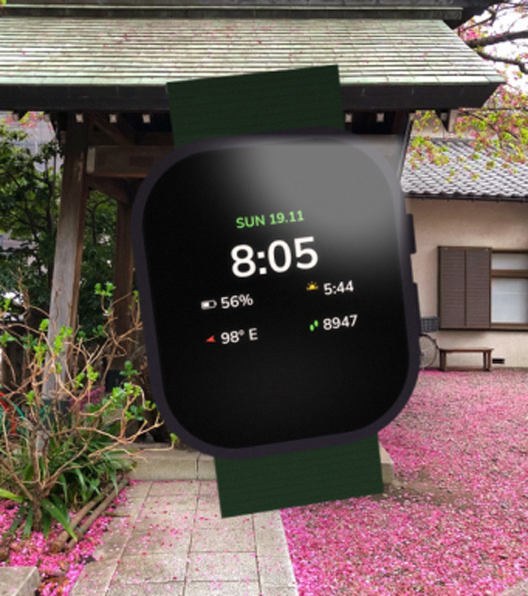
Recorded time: 8:05
